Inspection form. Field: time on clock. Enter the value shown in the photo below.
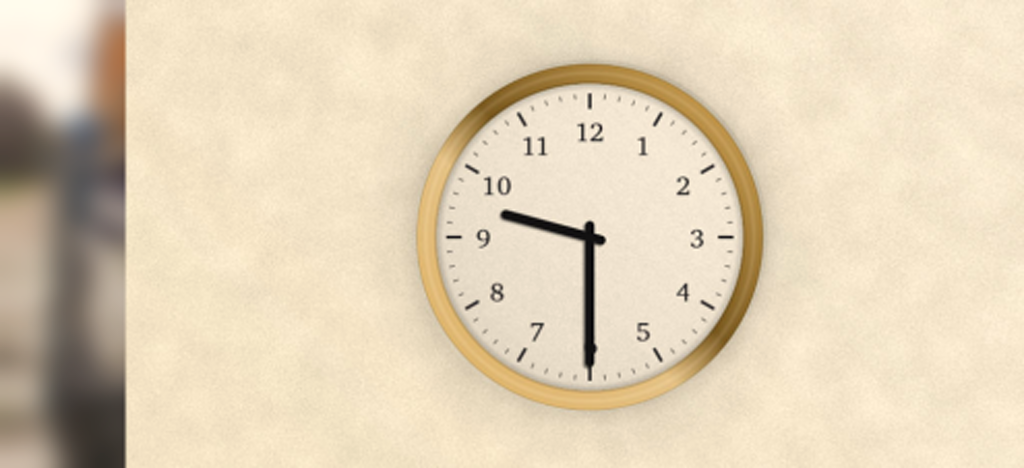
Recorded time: 9:30
